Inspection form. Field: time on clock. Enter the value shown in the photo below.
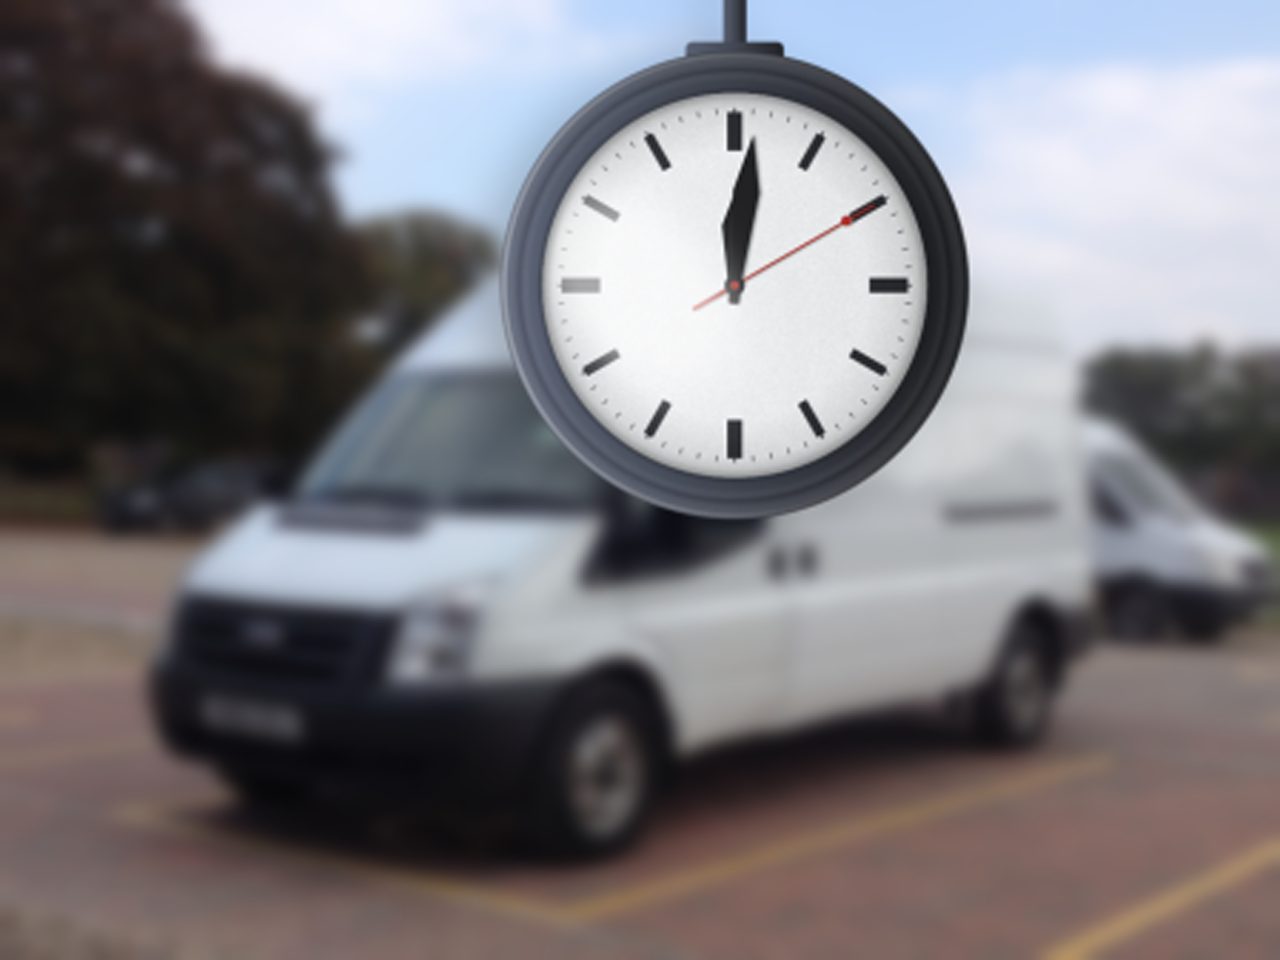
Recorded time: 12:01:10
